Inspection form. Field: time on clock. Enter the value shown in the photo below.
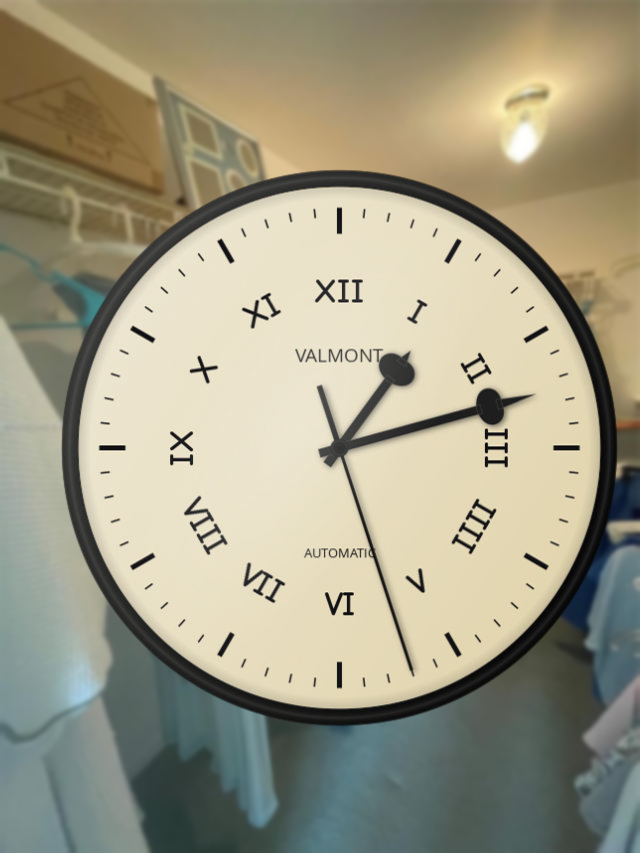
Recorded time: 1:12:27
